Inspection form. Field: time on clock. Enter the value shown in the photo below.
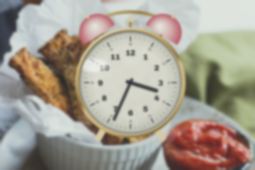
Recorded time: 3:34
